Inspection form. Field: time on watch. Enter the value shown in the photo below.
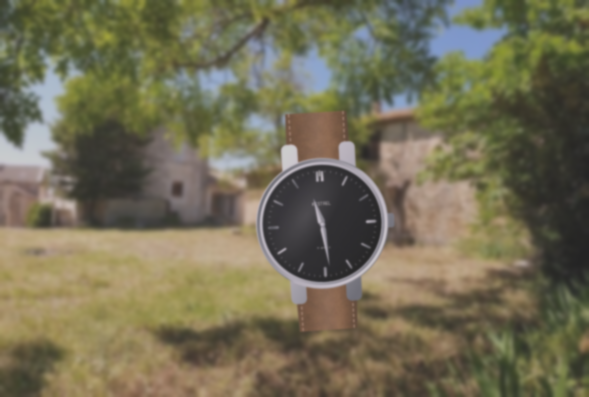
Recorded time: 11:29
